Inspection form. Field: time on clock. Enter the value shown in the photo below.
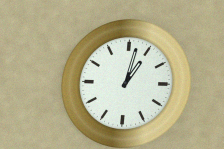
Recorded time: 1:02
